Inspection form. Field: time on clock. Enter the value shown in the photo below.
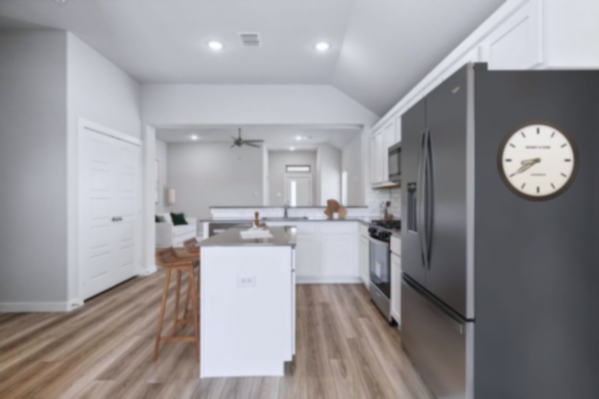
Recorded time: 8:40
